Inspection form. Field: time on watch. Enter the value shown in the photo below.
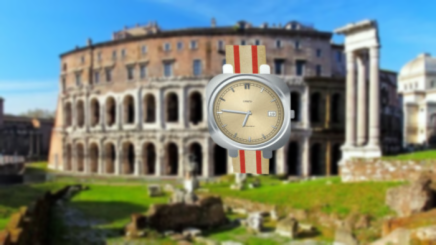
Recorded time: 6:46
